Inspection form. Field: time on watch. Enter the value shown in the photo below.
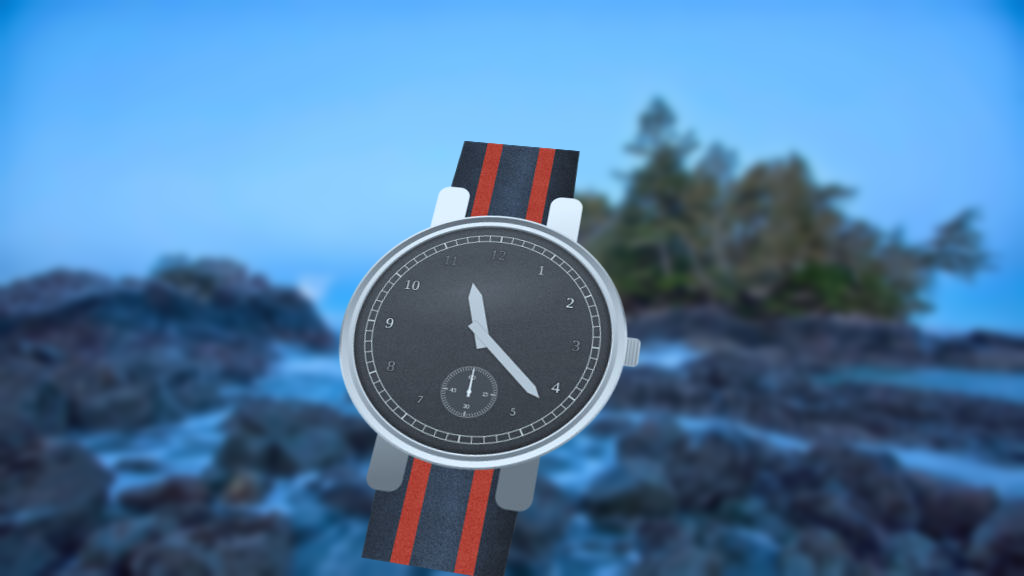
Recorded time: 11:22
